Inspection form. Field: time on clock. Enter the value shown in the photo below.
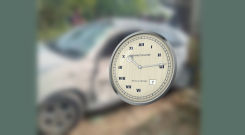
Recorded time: 10:14
